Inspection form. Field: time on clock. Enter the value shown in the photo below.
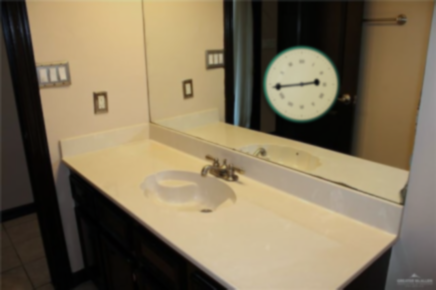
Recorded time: 2:44
